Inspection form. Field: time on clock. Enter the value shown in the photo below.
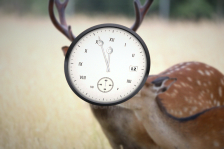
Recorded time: 11:56
